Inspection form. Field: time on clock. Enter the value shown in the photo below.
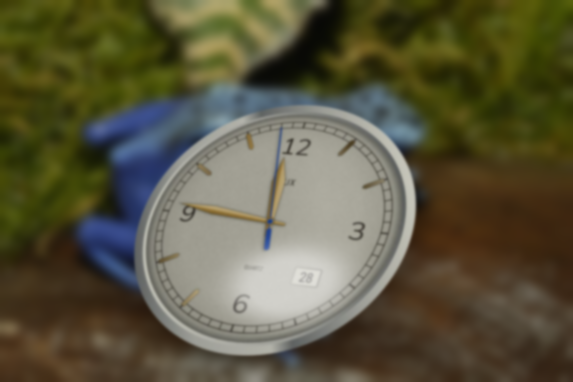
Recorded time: 11:45:58
